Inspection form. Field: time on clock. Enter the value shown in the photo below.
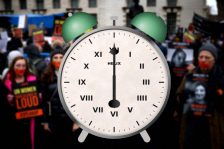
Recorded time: 6:00
